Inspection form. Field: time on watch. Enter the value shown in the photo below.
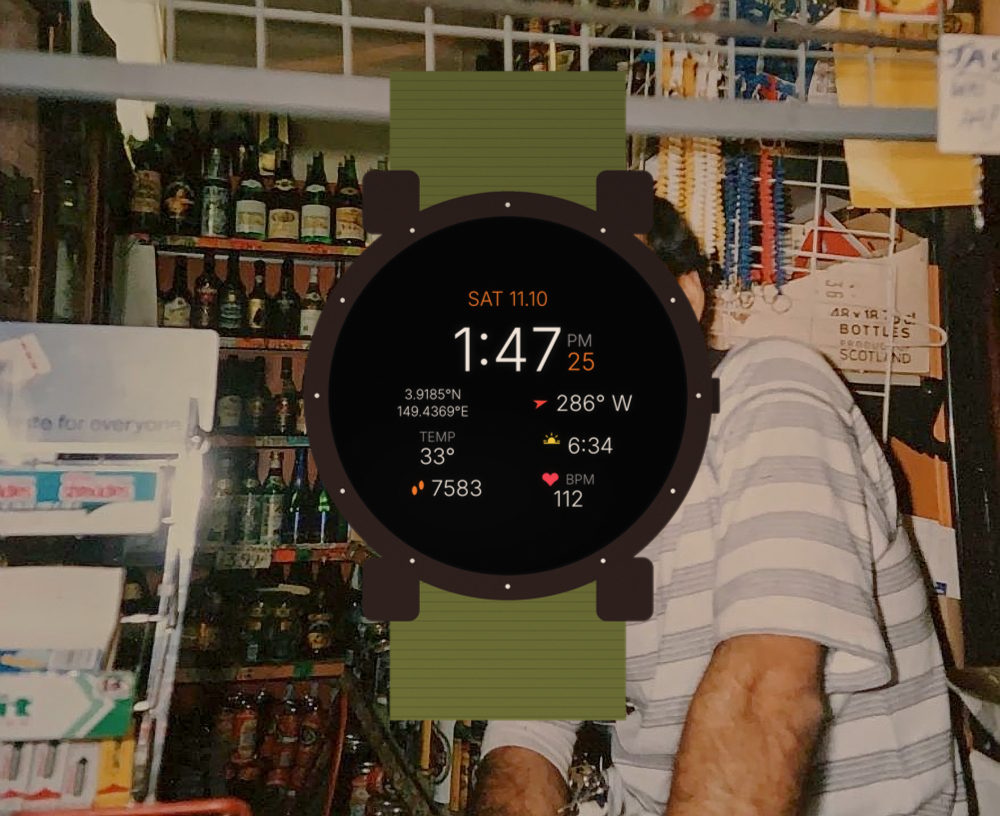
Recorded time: 1:47:25
